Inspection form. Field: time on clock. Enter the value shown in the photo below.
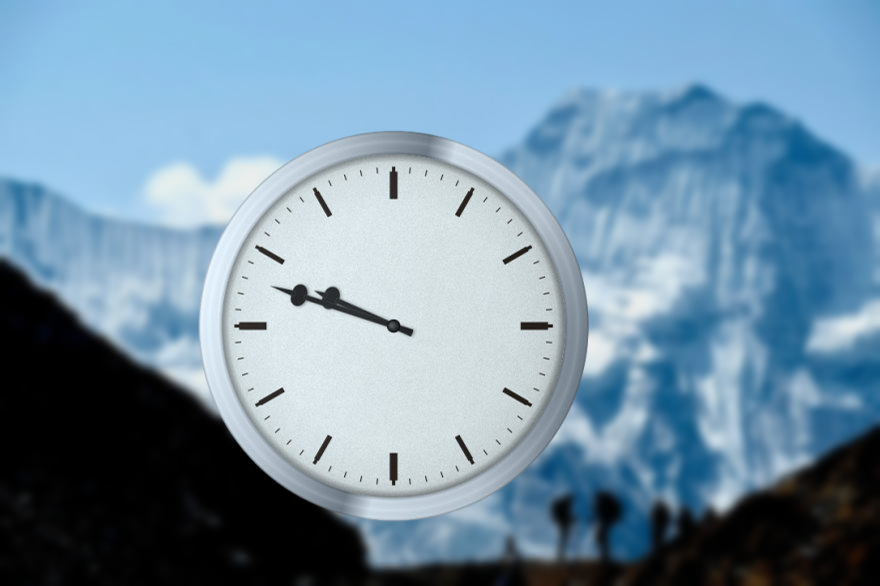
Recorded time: 9:48
